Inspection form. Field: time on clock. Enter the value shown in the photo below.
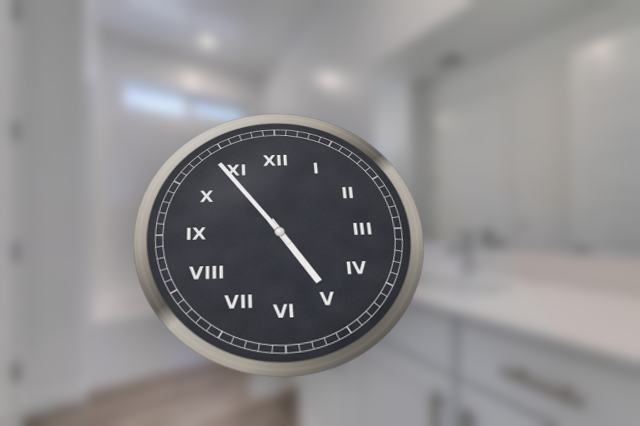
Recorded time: 4:54
